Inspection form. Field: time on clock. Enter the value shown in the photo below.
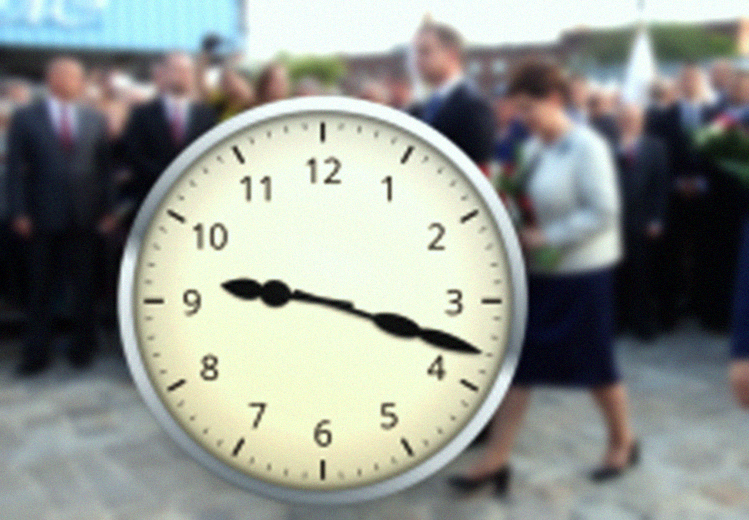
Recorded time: 9:18
